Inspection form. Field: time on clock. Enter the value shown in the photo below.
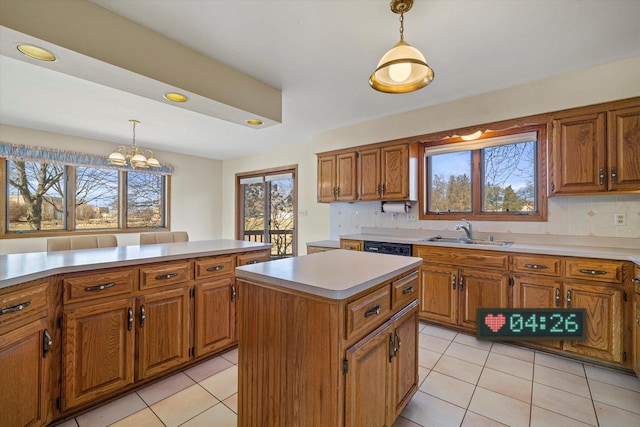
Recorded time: 4:26
